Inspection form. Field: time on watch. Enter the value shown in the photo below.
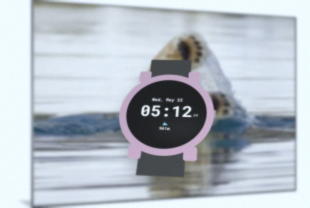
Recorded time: 5:12
